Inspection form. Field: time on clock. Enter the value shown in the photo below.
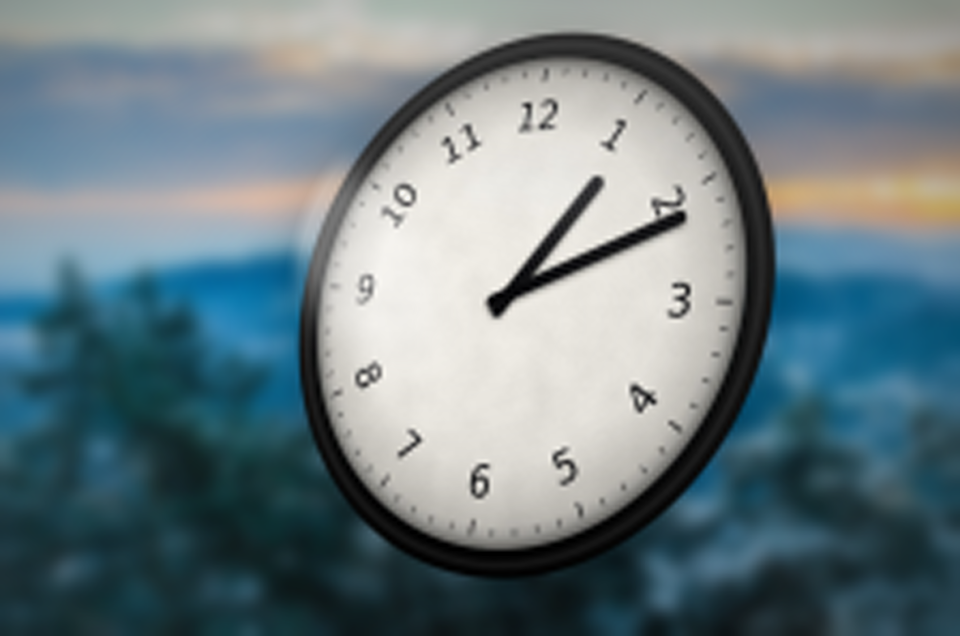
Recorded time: 1:11
